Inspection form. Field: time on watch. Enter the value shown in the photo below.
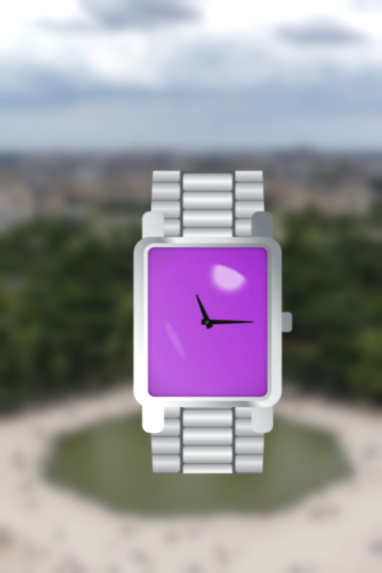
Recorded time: 11:15
